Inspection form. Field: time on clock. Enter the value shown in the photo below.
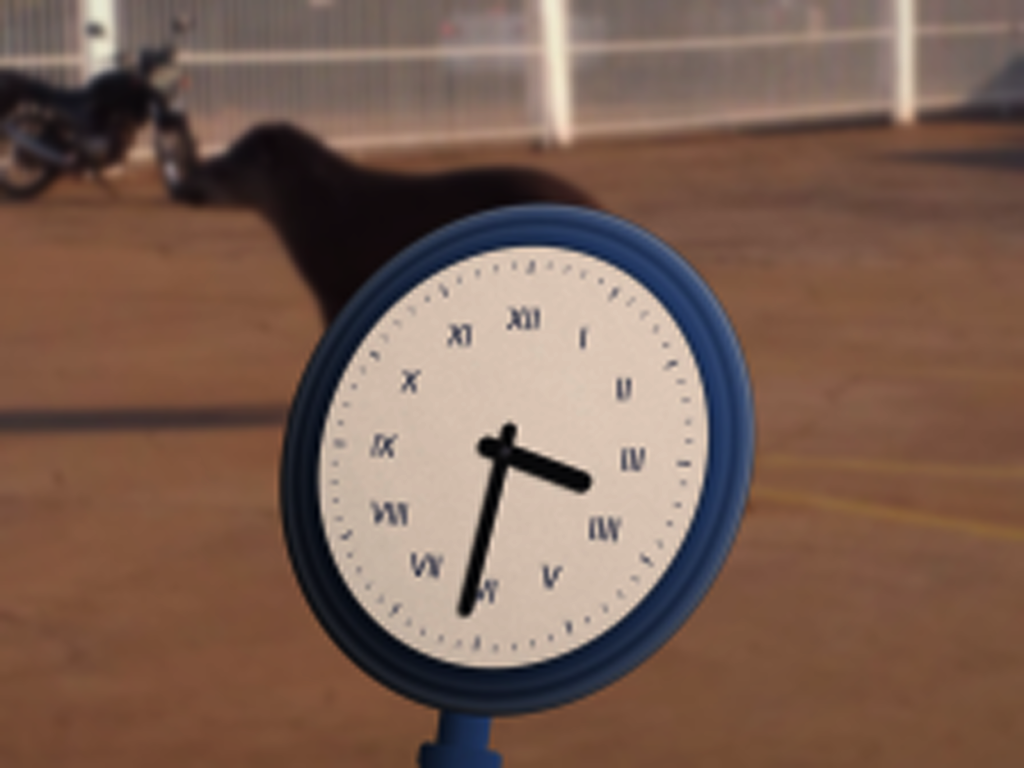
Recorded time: 3:31
